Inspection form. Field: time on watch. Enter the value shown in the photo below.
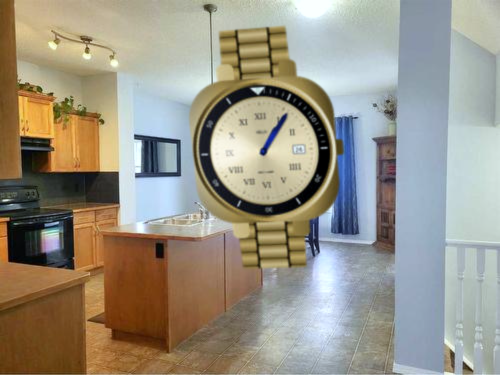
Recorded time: 1:06
